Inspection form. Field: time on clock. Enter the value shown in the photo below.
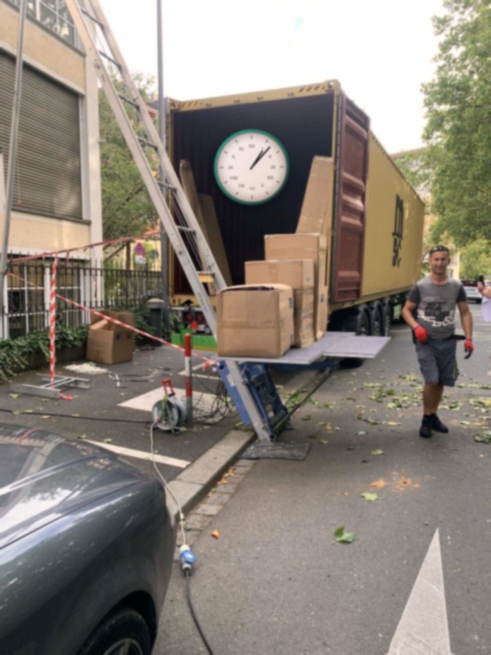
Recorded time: 1:07
